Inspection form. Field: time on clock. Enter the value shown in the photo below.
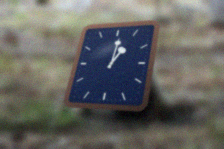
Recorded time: 1:01
